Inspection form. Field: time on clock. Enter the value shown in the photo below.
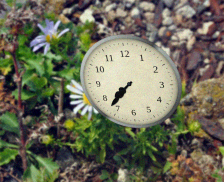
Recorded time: 7:37
